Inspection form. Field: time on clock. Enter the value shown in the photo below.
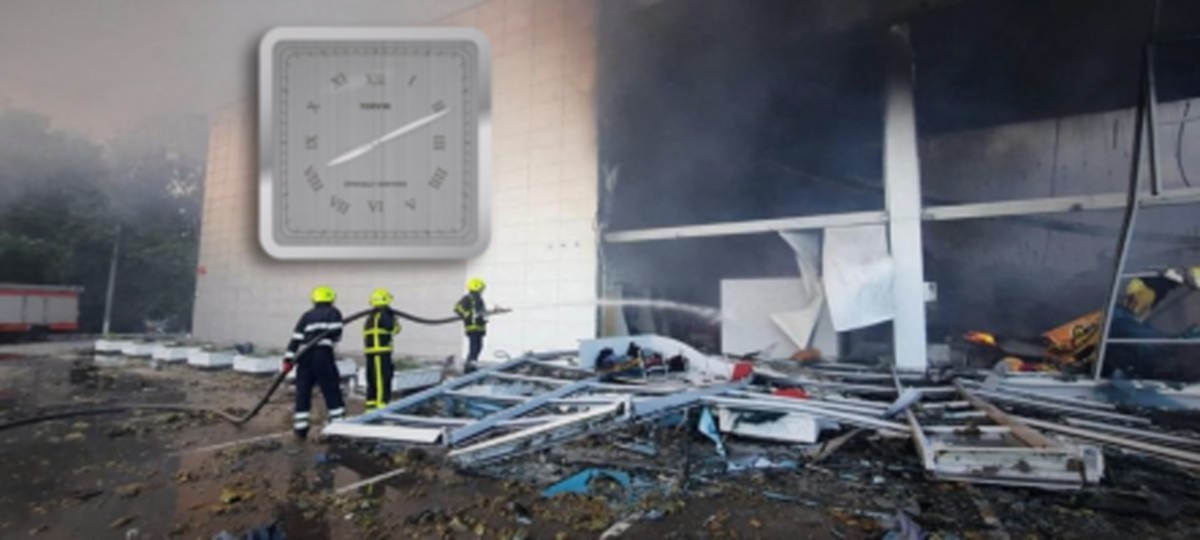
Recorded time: 8:11
